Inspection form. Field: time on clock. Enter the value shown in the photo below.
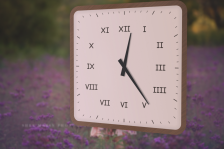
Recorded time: 12:24
